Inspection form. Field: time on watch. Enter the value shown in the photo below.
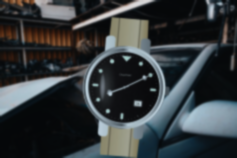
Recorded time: 8:10
